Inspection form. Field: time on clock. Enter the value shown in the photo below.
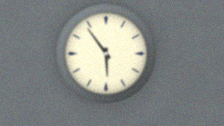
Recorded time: 5:54
